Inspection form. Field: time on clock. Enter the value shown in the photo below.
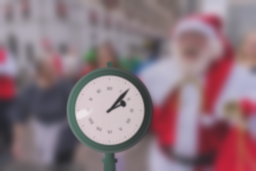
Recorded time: 2:07
